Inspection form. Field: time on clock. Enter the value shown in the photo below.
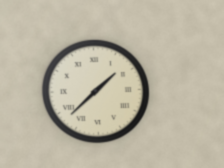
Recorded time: 1:38
